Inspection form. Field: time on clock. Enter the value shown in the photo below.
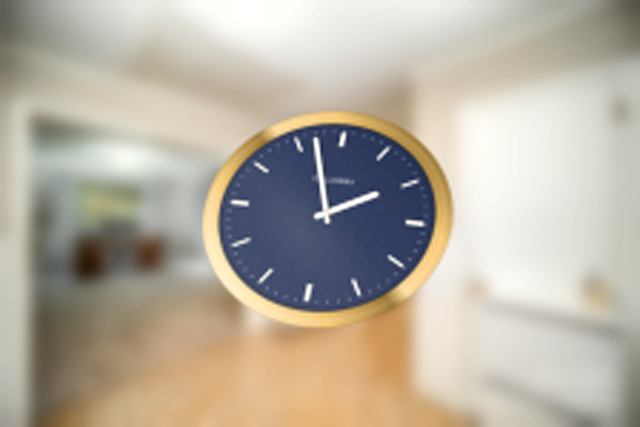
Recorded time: 1:57
